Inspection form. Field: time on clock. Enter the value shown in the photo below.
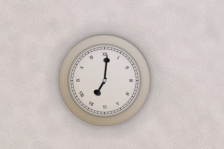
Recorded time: 7:01
